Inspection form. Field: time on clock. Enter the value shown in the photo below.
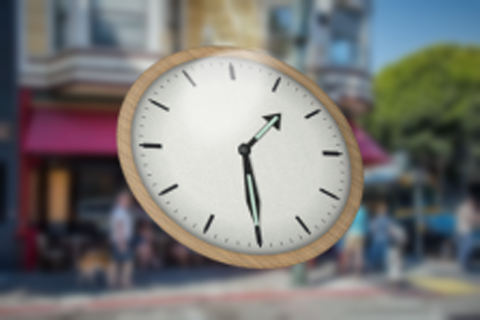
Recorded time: 1:30
